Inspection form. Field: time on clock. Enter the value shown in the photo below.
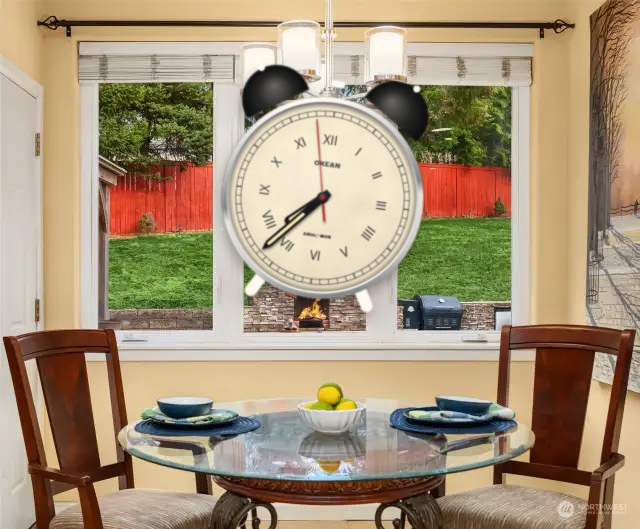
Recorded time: 7:36:58
